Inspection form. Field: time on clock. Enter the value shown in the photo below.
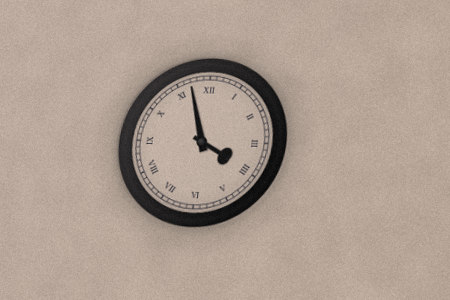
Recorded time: 3:57
